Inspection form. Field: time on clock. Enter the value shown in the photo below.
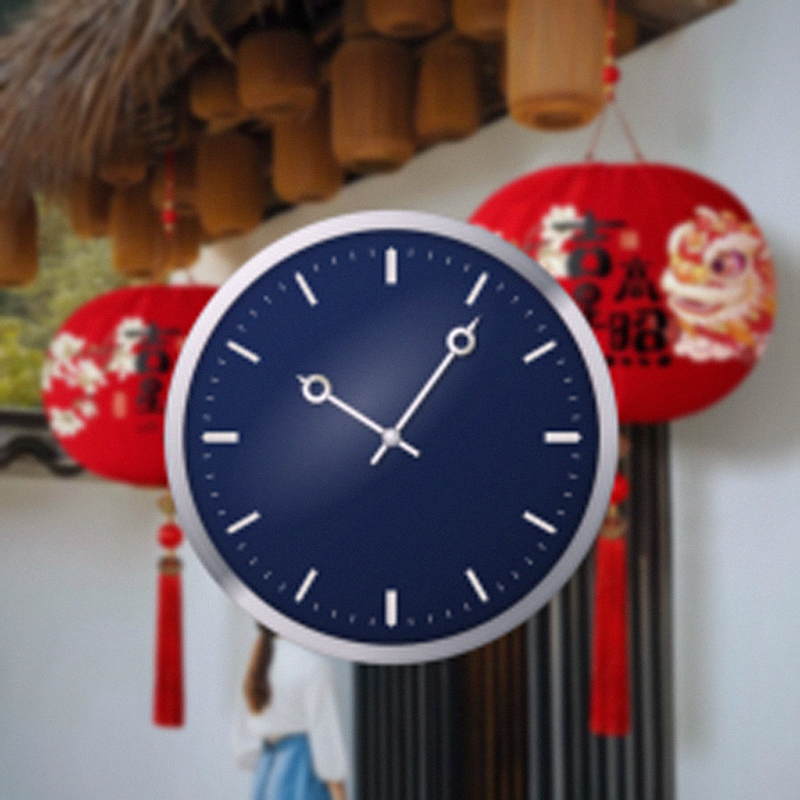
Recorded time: 10:06
